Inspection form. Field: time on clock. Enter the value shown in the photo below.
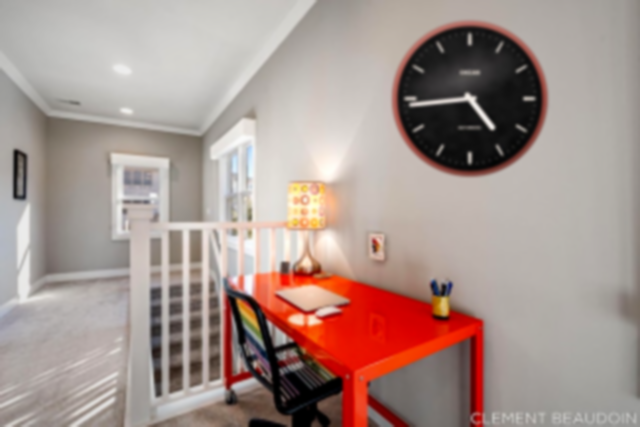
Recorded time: 4:44
